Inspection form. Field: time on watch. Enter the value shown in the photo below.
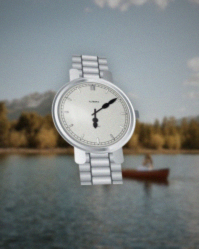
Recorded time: 6:09
